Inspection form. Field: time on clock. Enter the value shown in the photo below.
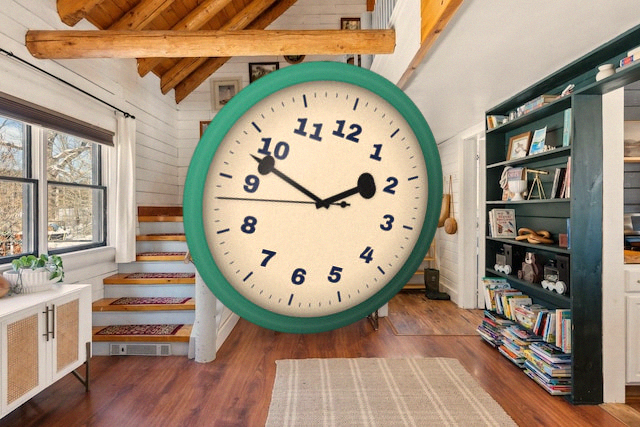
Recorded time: 1:47:43
